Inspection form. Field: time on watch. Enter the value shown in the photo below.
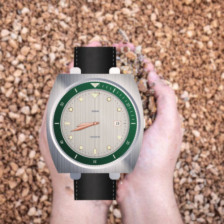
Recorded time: 8:42
